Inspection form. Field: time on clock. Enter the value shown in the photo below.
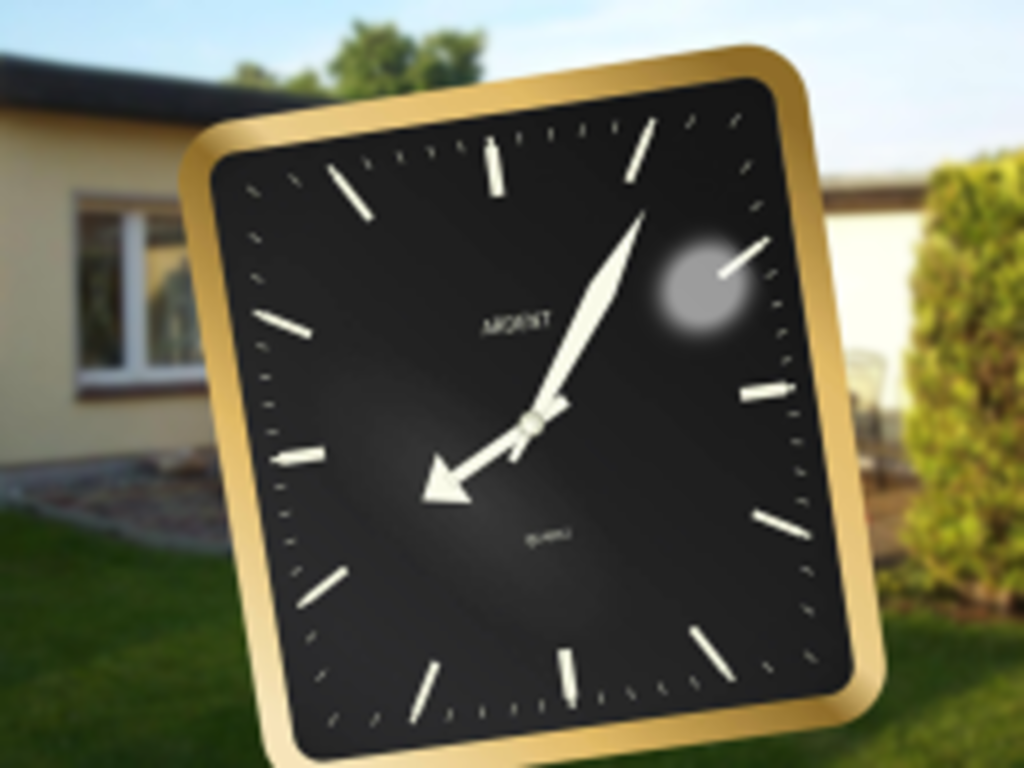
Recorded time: 8:06
